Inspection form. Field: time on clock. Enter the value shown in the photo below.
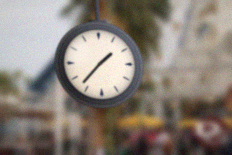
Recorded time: 1:37
